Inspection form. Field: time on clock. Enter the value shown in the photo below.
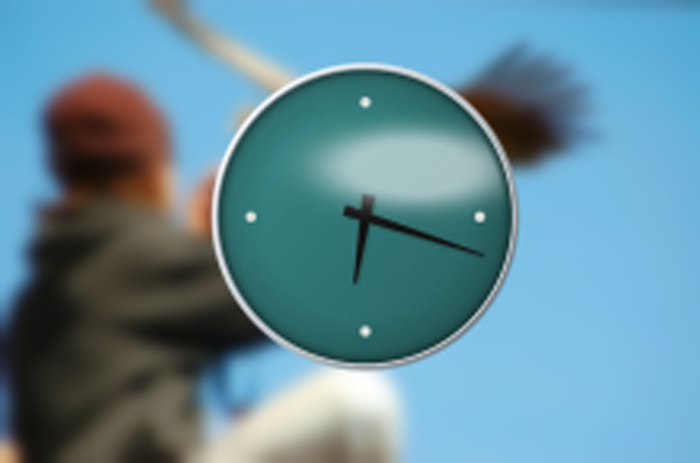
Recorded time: 6:18
